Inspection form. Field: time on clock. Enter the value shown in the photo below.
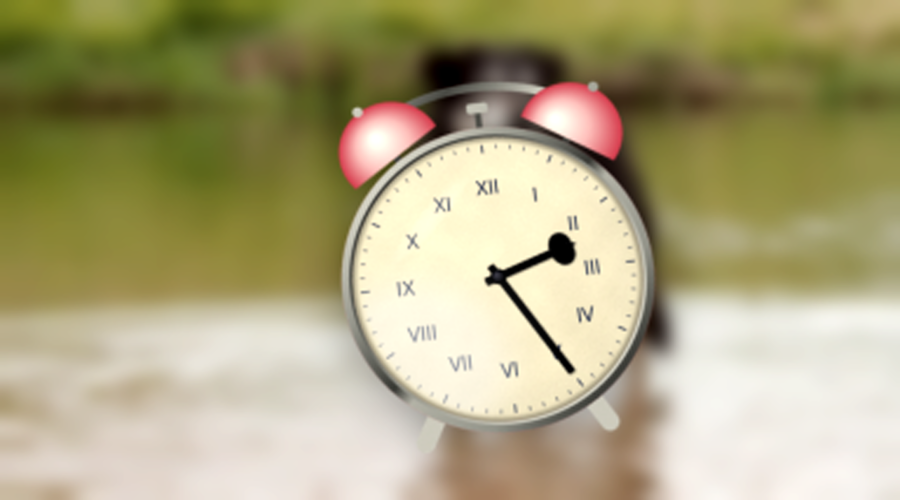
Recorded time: 2:25
